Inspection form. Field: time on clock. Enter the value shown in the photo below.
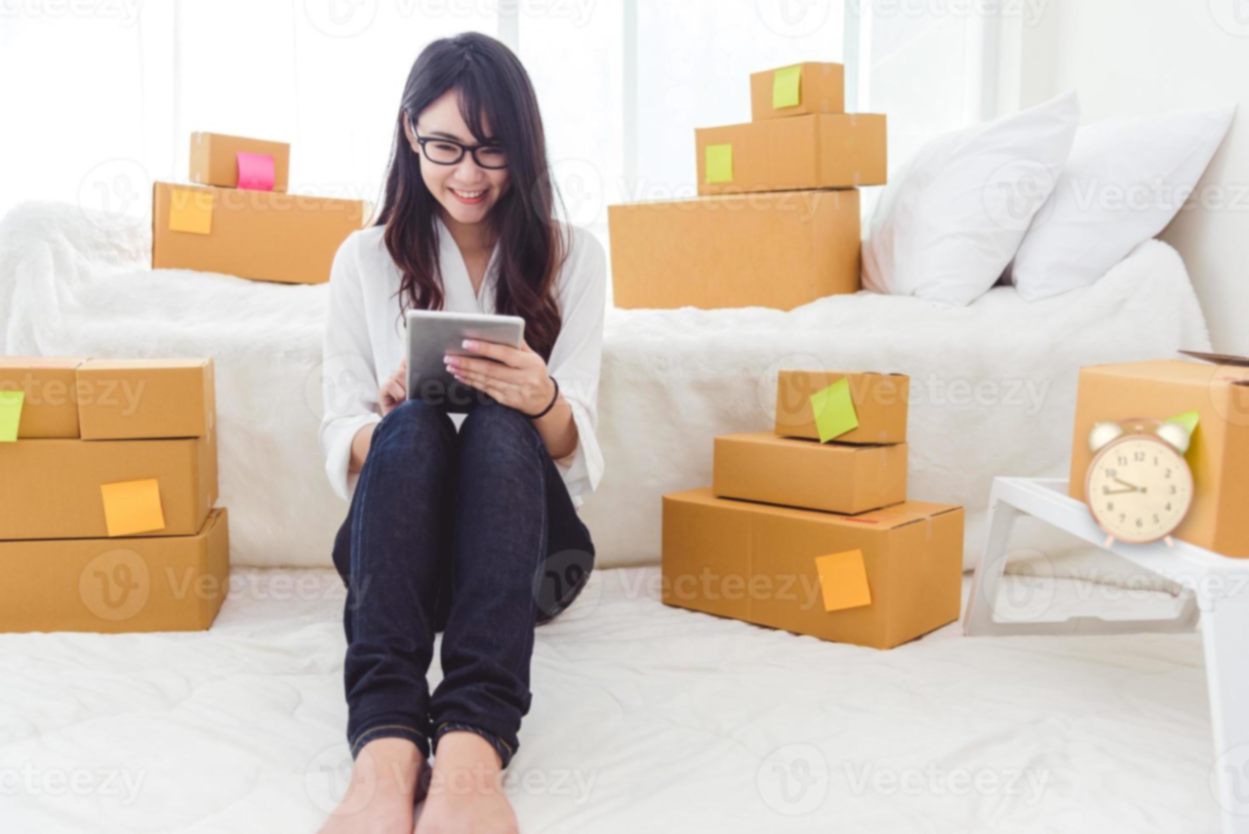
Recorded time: 9:44
